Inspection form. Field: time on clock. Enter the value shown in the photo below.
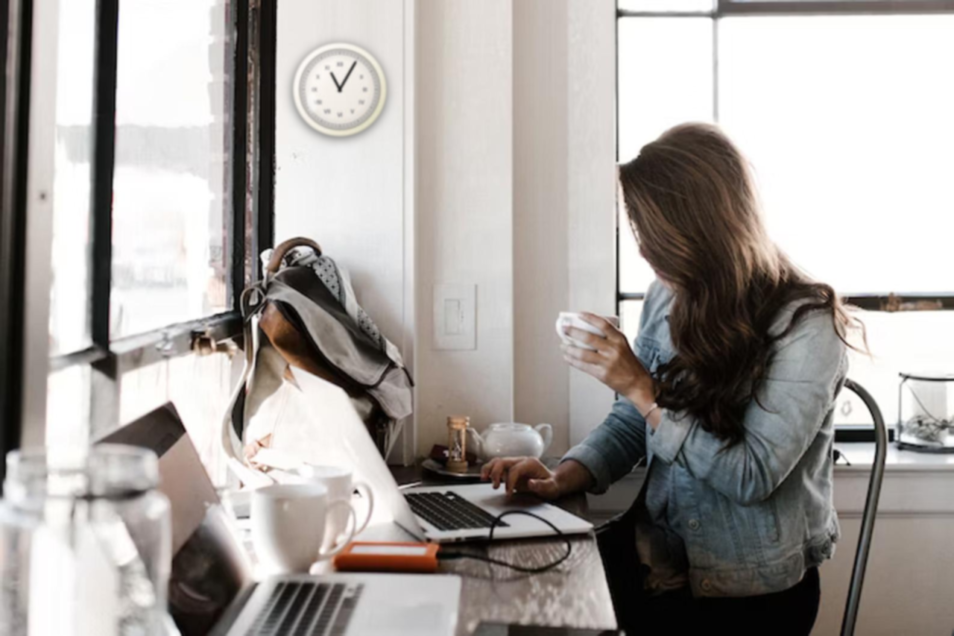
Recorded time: 11:05
